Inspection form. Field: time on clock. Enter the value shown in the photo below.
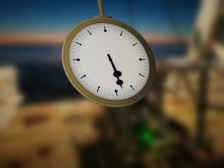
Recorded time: 5:28
